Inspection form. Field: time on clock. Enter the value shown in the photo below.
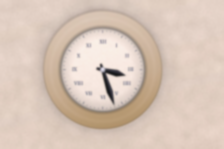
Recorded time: 3:27
